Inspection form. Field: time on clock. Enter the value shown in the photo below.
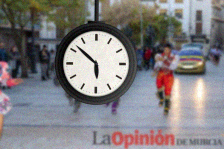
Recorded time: 5:52
